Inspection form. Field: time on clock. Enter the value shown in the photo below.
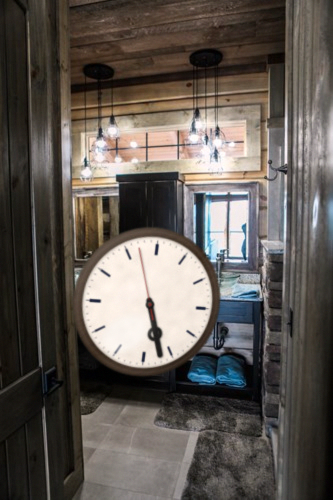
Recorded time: 5:26:57
